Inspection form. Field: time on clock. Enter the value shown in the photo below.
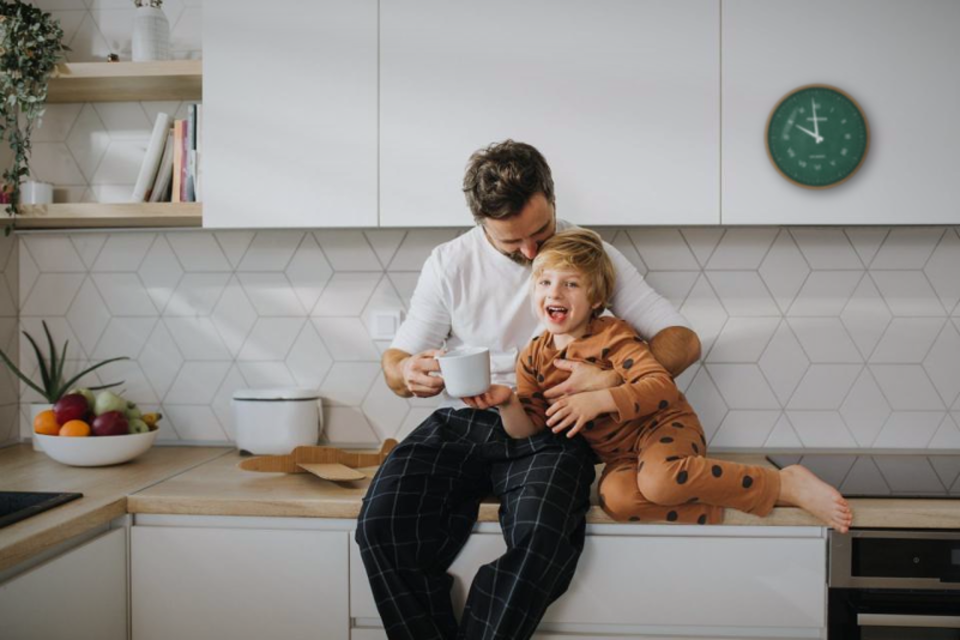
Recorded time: 9:59
